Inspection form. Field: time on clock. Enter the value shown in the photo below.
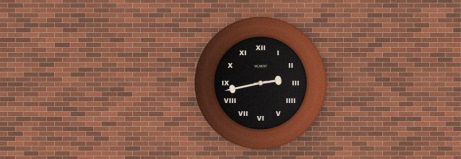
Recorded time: 2:43
